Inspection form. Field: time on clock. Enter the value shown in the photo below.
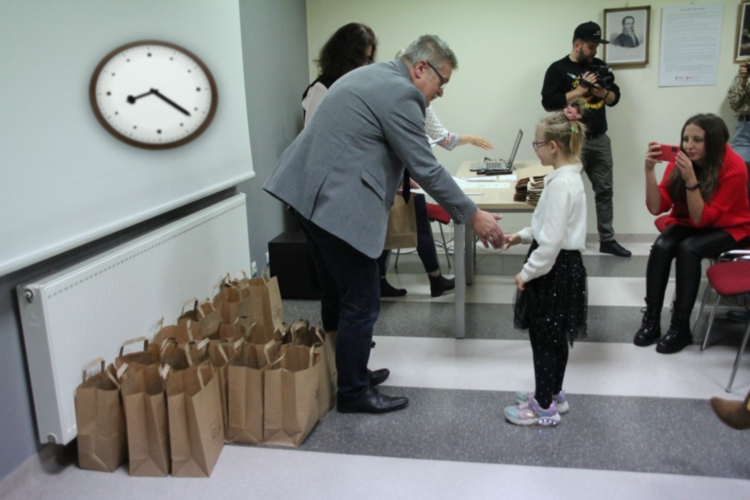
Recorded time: 8:22
